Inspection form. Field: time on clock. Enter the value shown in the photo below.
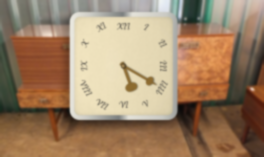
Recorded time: 5:20
